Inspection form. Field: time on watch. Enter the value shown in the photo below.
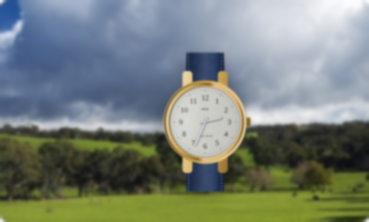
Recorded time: 2:34
